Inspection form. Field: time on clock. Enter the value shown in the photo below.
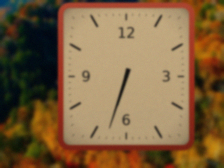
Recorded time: 6:33
